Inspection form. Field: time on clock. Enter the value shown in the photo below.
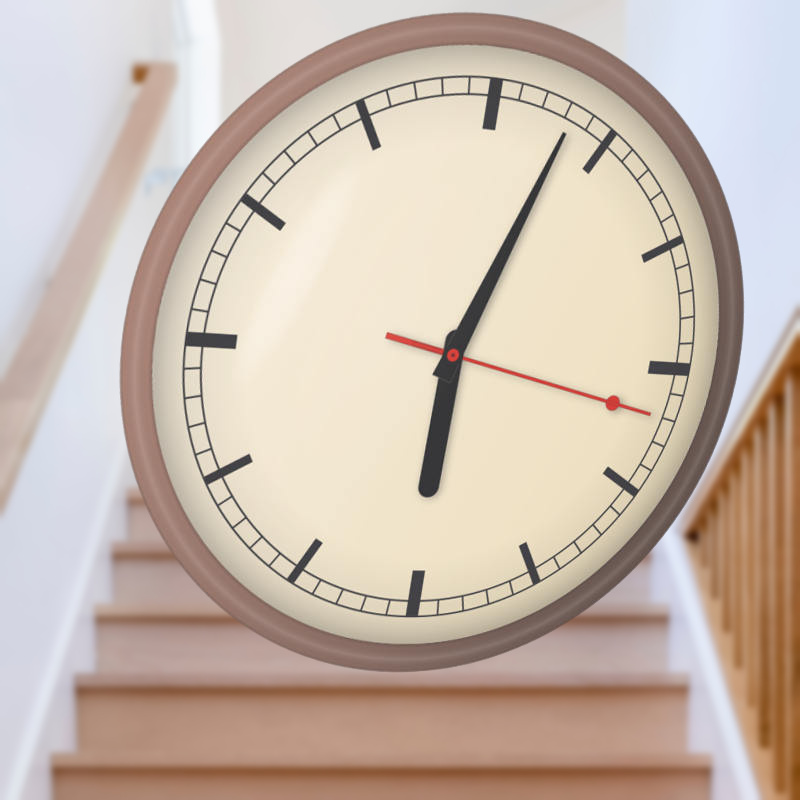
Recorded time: 6:03:17
